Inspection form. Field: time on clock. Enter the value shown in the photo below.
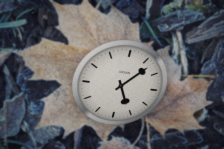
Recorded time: 5:07
